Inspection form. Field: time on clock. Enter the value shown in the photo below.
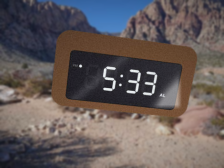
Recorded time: 5:33
